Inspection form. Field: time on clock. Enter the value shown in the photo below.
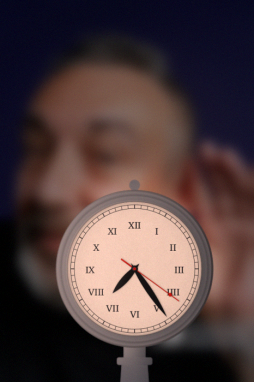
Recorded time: 7:24:21
